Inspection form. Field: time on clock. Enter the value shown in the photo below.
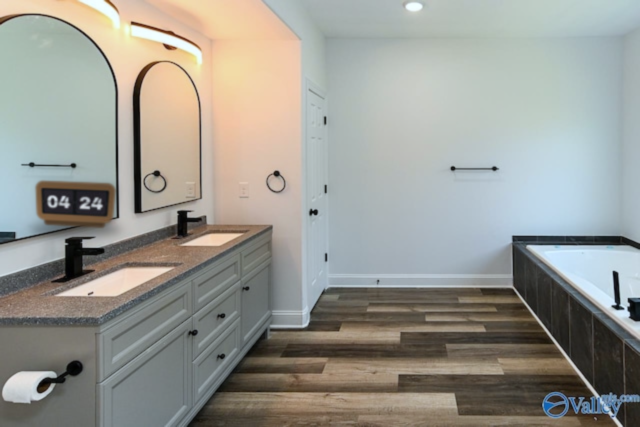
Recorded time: 4:24
